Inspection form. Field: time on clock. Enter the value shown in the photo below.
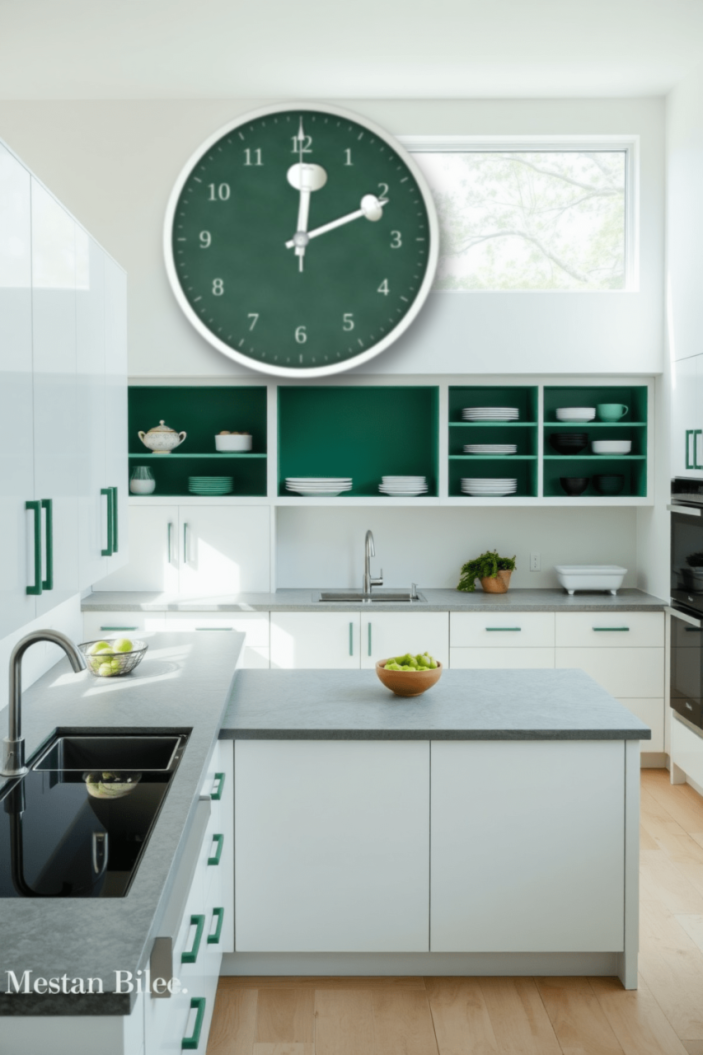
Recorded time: 12:11:00
